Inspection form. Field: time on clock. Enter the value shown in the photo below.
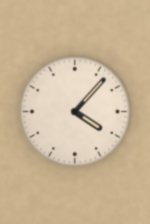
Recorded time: 4:07
